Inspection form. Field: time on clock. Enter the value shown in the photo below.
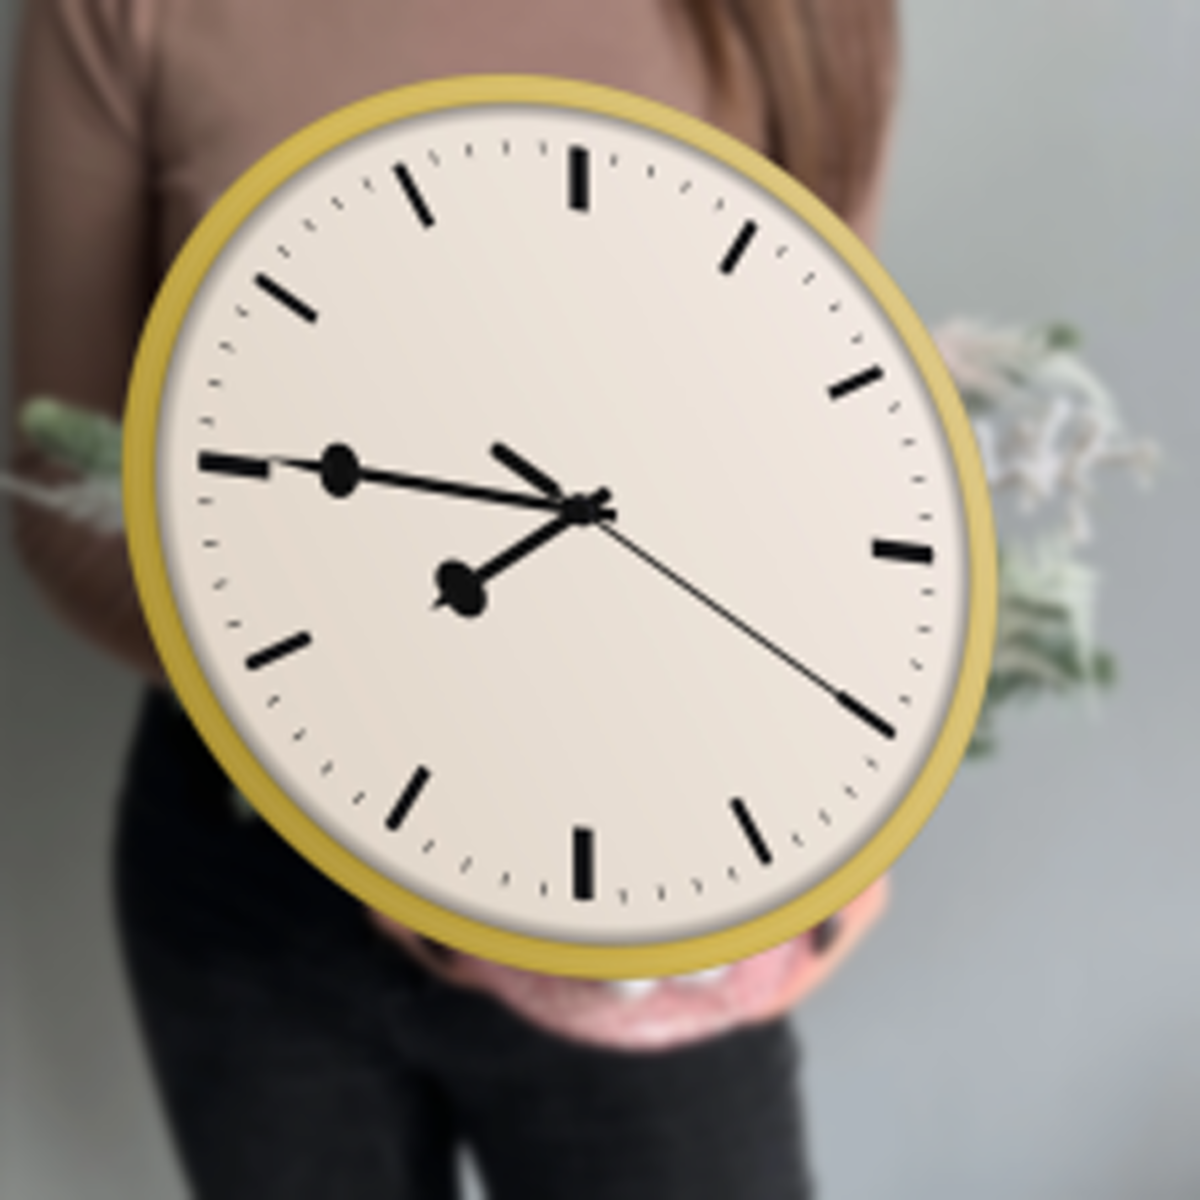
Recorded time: 7:45:20
